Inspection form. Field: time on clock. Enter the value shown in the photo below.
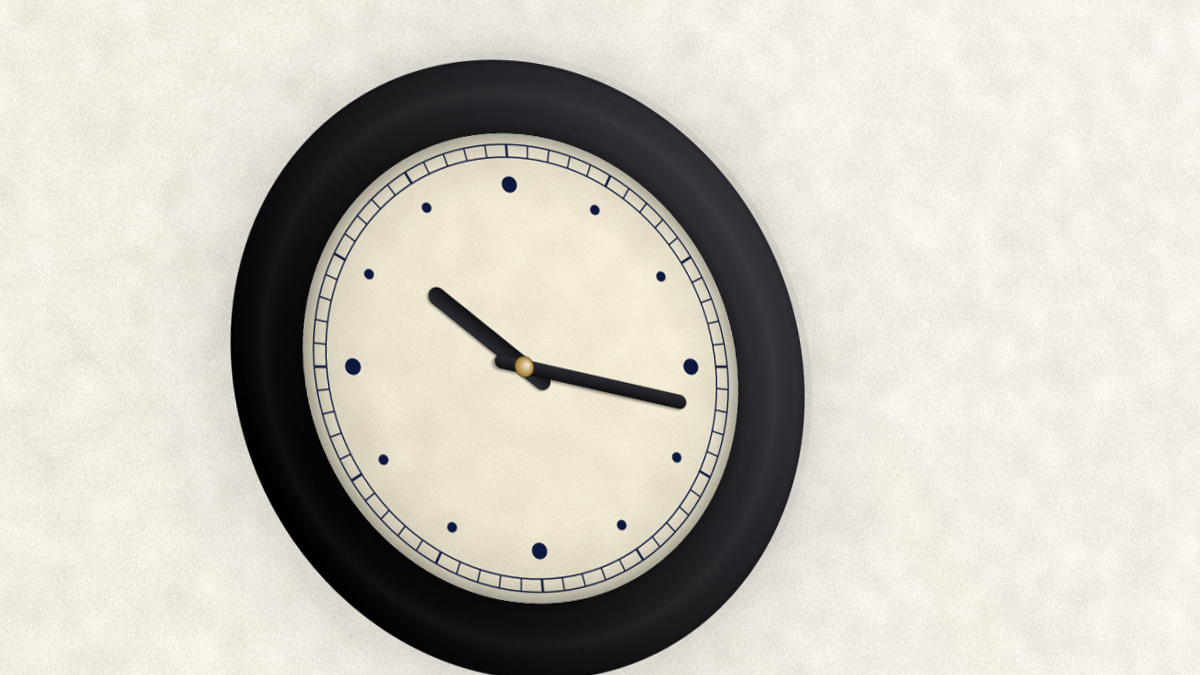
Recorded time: 10:17
